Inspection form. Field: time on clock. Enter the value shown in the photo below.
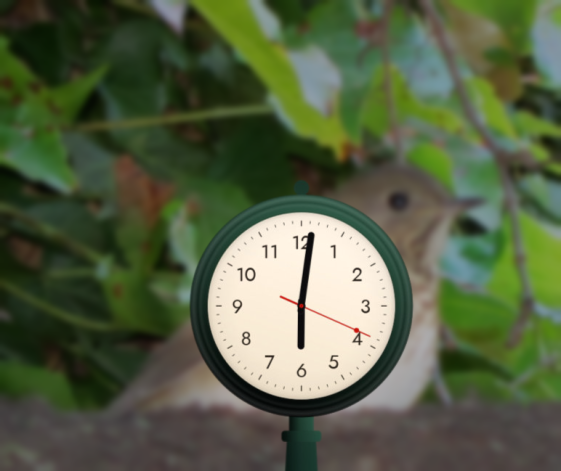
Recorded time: 6:01:19
